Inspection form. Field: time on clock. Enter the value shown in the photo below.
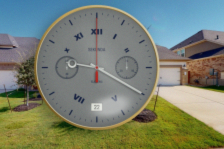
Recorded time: 9:20
